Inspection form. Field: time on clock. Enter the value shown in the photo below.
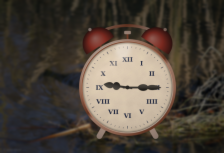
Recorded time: 9:15
